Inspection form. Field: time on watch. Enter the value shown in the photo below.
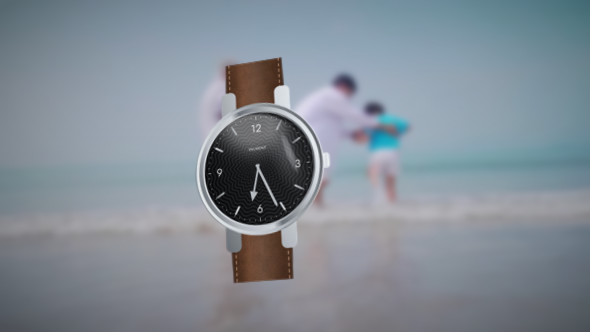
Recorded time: 6:26
